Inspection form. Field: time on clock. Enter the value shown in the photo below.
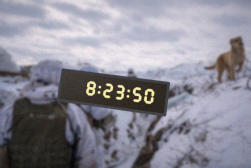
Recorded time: 8:23:50
